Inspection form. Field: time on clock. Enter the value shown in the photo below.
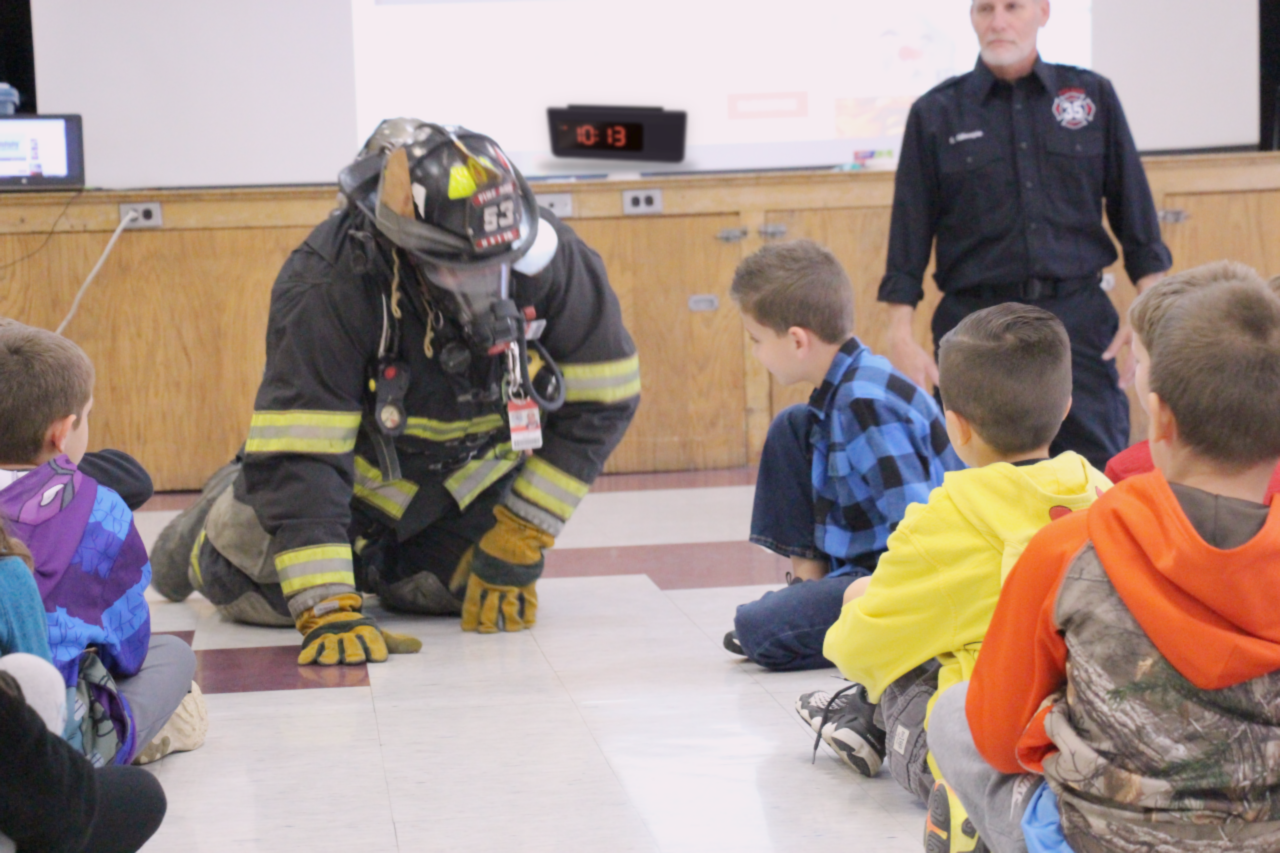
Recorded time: 10:13
